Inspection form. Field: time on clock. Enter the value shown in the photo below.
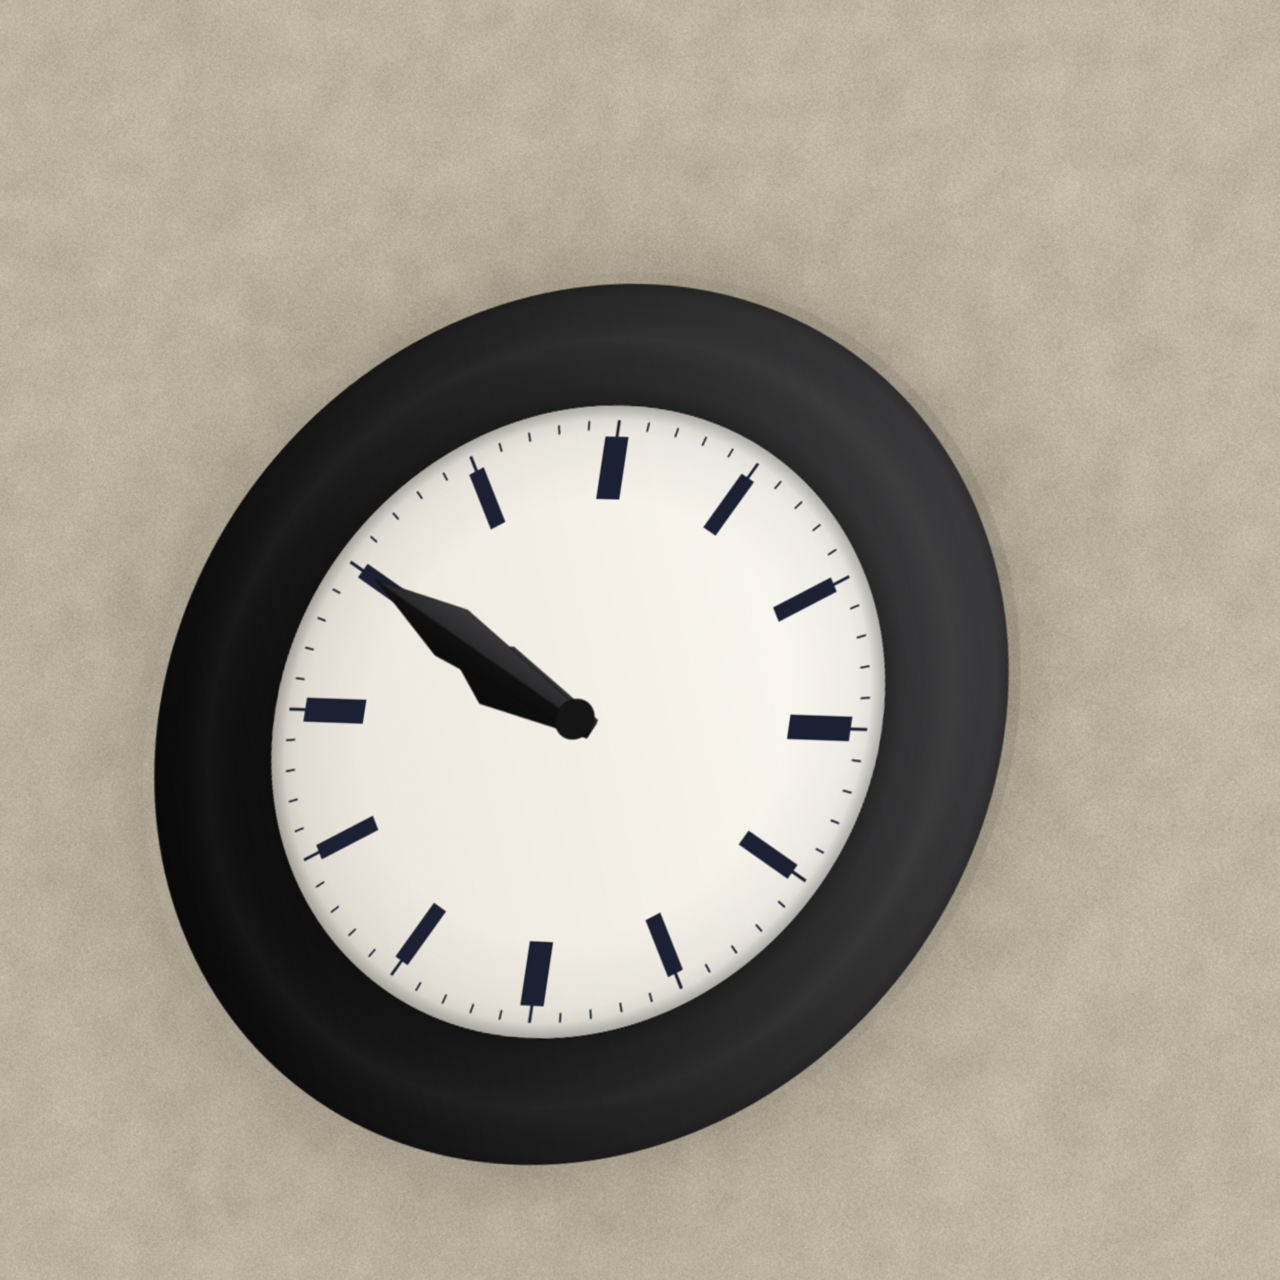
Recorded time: 9:50
